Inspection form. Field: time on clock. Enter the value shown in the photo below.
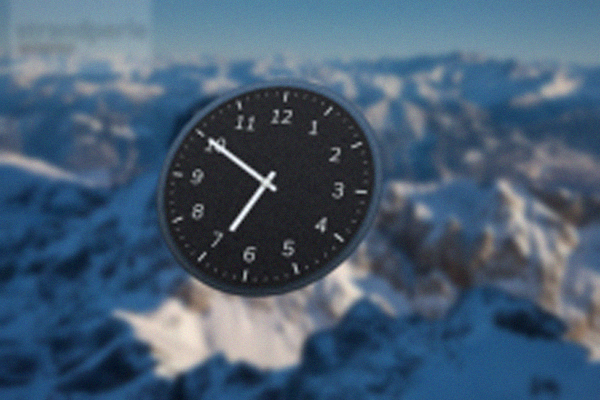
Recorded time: 6:50
